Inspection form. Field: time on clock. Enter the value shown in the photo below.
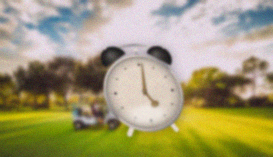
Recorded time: 5:01
